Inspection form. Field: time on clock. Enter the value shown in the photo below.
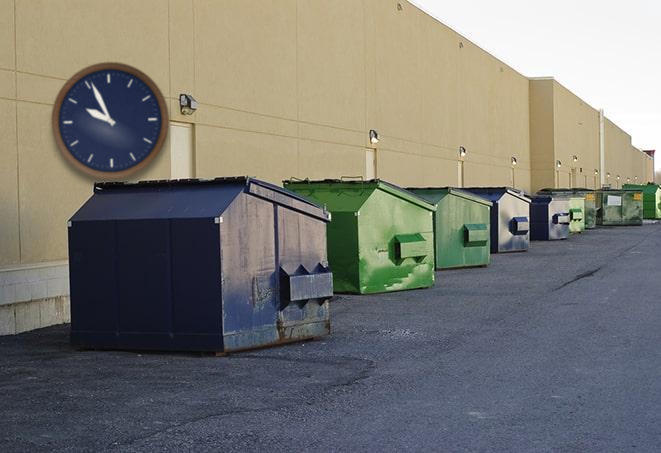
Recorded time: 9:56
